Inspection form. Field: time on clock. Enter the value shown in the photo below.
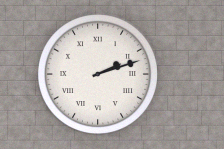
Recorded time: 2:12
